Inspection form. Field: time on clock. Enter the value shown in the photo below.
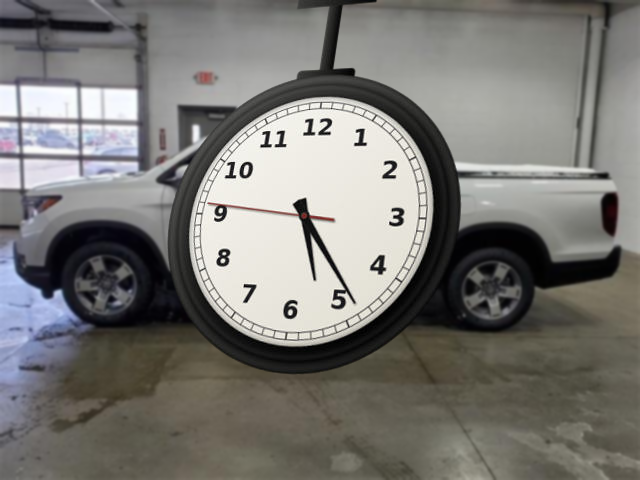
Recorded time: 5:23:46
